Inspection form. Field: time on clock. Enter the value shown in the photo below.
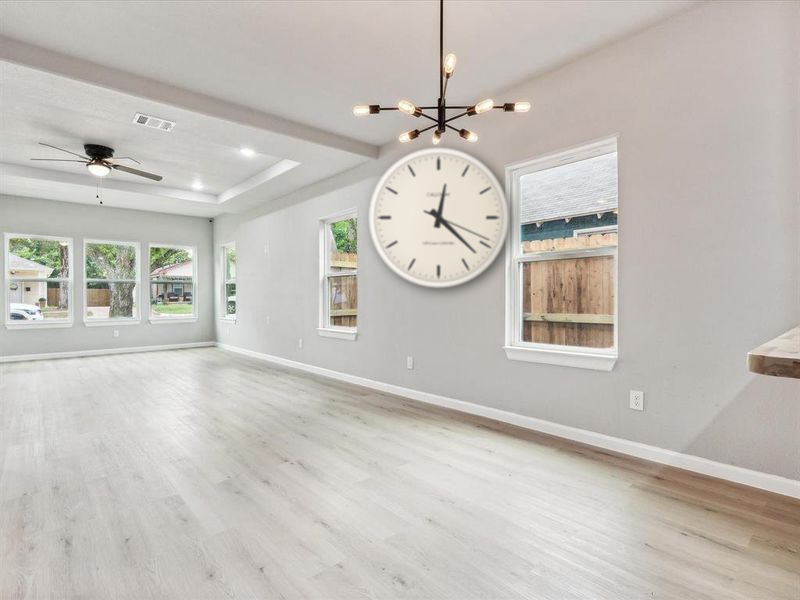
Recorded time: 12:22:19
